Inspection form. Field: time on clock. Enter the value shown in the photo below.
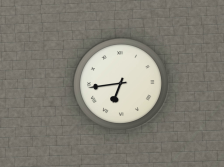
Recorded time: 6:44
